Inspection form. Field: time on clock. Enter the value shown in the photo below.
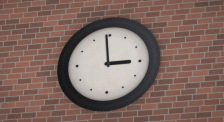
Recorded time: 2:59
